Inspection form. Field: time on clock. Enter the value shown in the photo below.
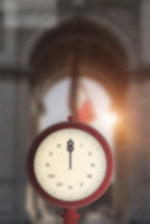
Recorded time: 12:00
